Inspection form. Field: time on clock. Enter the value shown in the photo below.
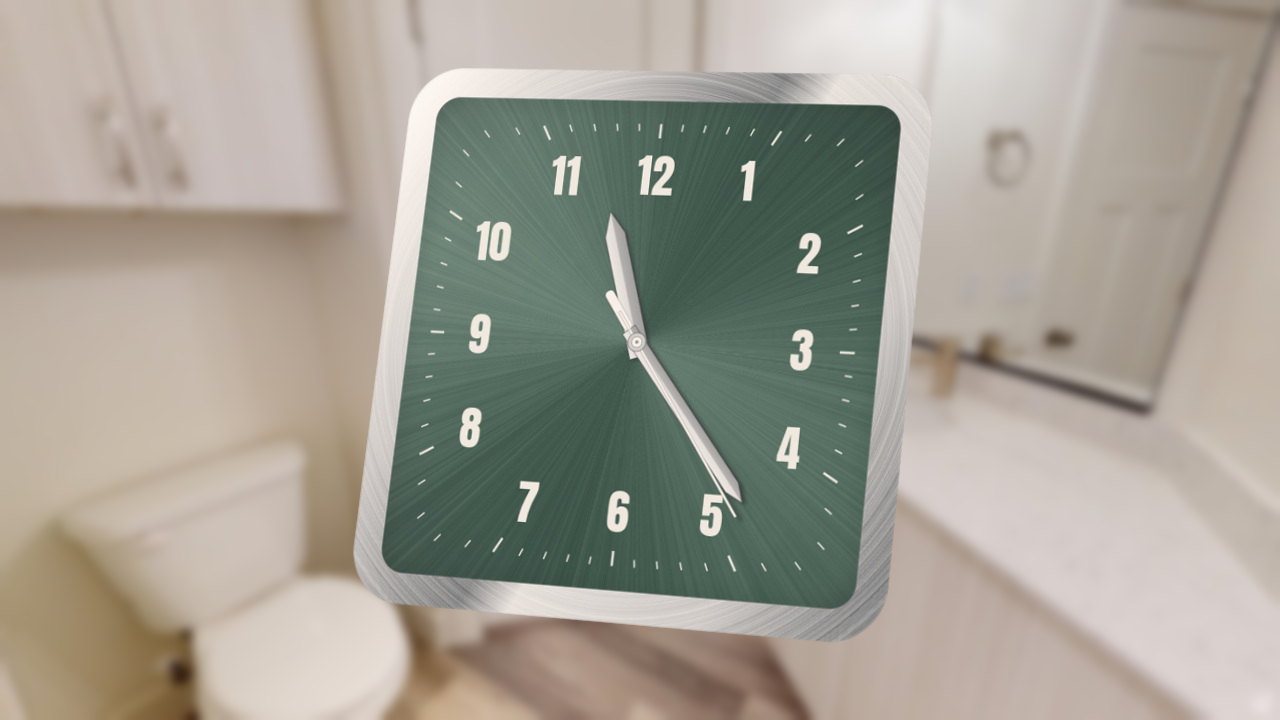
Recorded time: 11:23:24
